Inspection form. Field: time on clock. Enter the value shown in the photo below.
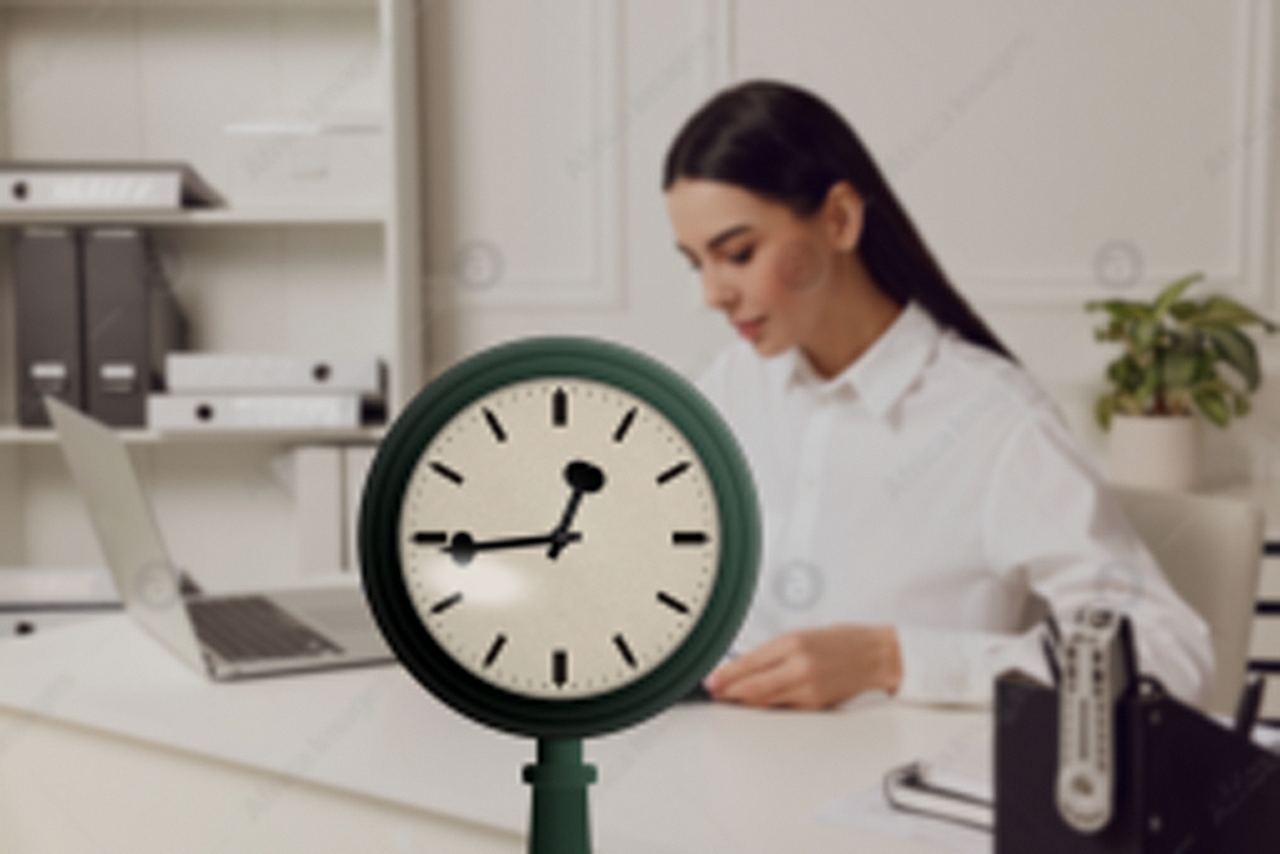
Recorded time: 12:44
